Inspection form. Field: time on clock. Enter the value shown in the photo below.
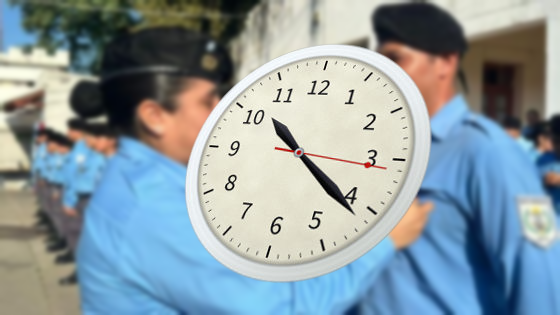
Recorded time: 10:21:16
